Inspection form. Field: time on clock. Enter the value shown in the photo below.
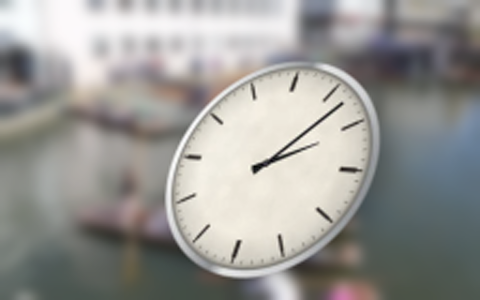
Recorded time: 2:07
